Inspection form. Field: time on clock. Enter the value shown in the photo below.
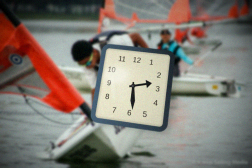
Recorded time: 2:29
